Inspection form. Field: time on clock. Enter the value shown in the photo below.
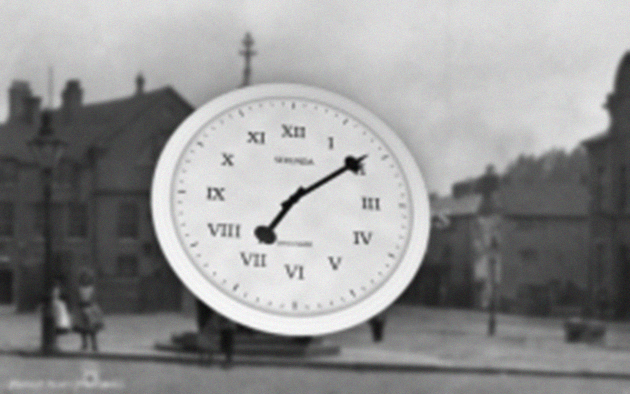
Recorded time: 7:09
